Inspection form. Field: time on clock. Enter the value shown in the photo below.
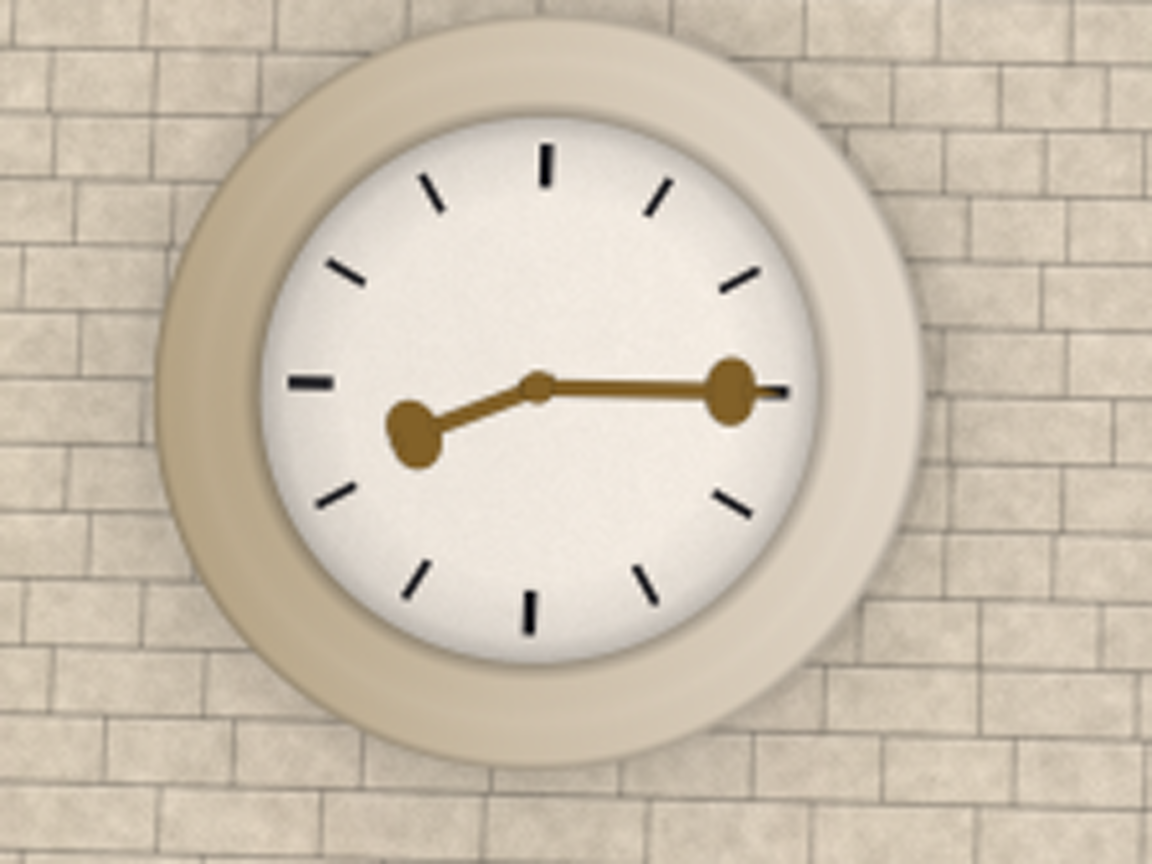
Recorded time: 8:15
